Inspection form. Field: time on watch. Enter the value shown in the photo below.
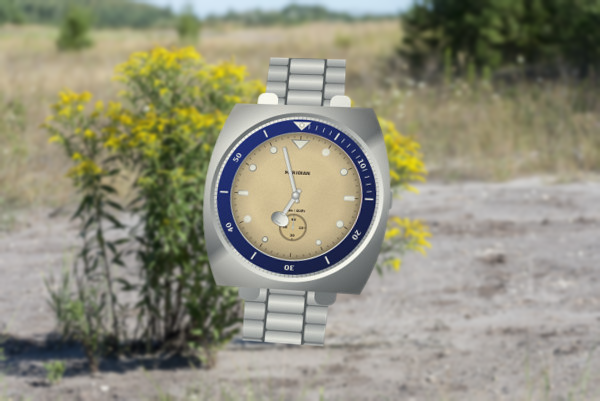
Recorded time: 6:57
